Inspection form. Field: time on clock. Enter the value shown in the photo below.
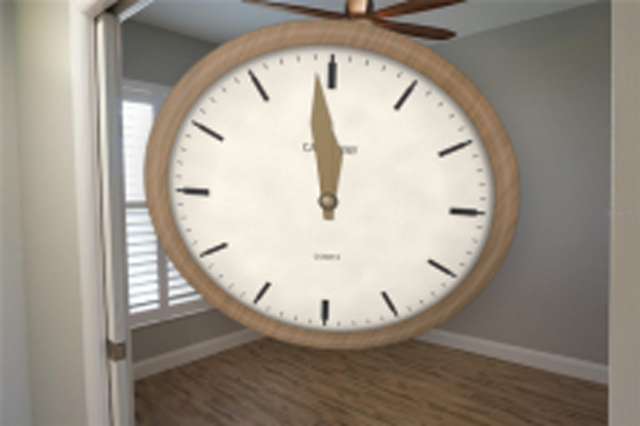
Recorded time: 11:59
